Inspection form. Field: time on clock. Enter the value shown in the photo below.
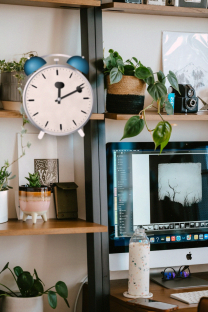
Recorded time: 12:11
